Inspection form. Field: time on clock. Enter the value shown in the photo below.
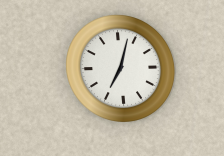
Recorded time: 7:03
